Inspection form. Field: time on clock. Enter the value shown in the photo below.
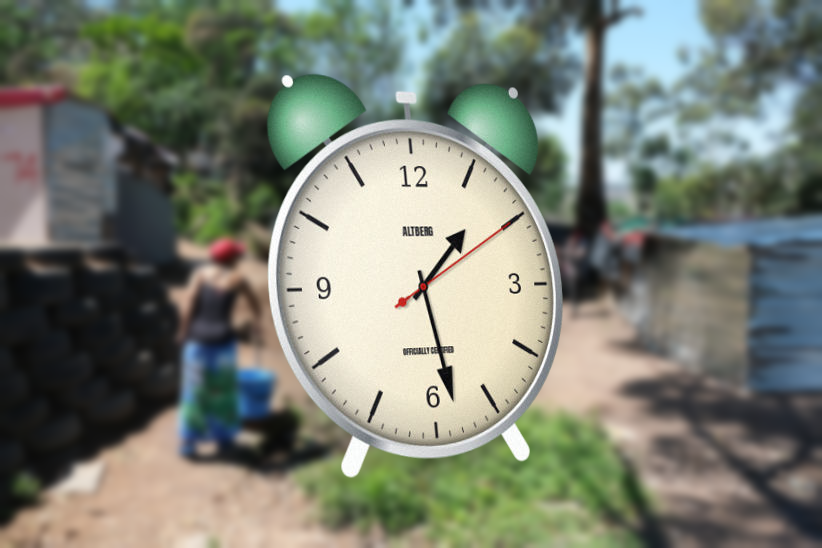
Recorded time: 1:28:10
